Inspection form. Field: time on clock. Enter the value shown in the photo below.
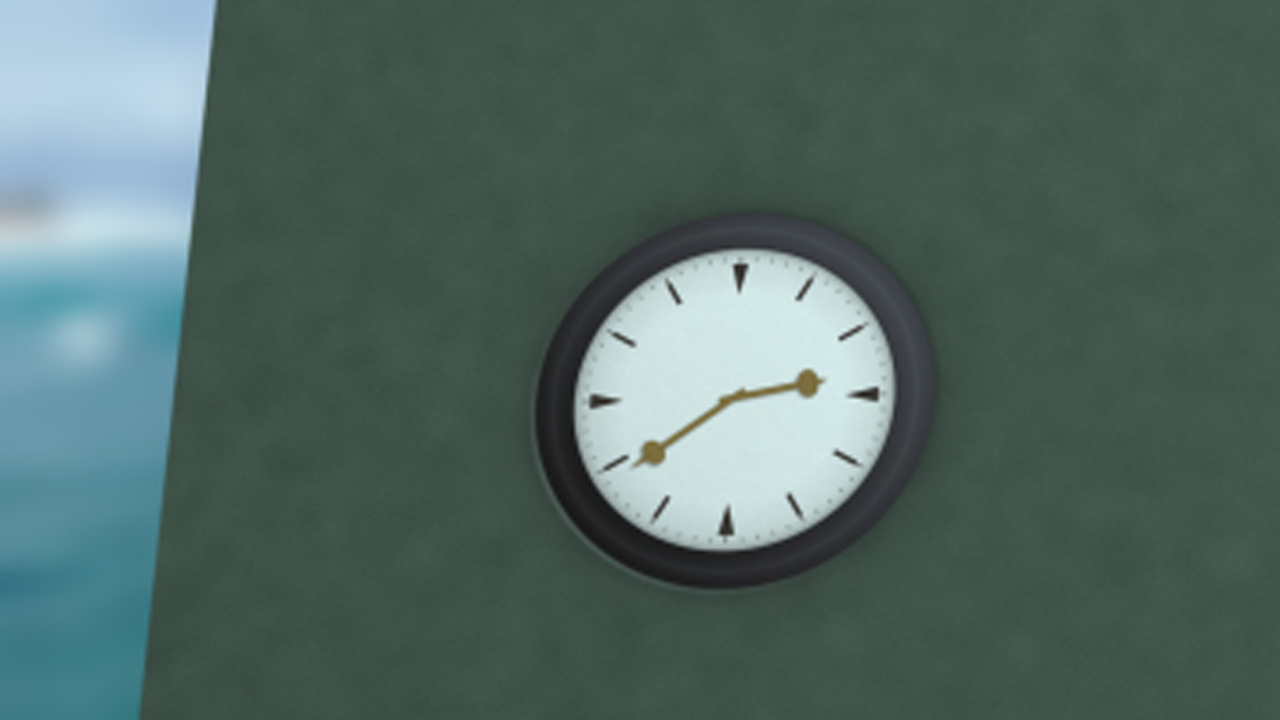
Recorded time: 2:39
